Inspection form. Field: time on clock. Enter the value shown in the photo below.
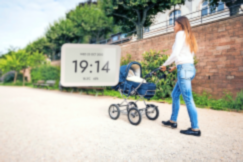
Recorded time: 19:14
